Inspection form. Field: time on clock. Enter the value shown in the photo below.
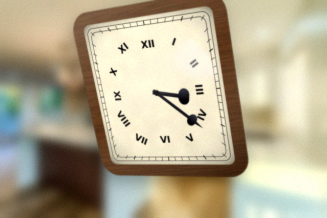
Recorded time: 3:22
